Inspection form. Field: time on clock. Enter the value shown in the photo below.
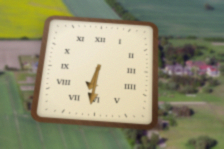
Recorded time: 6:31
